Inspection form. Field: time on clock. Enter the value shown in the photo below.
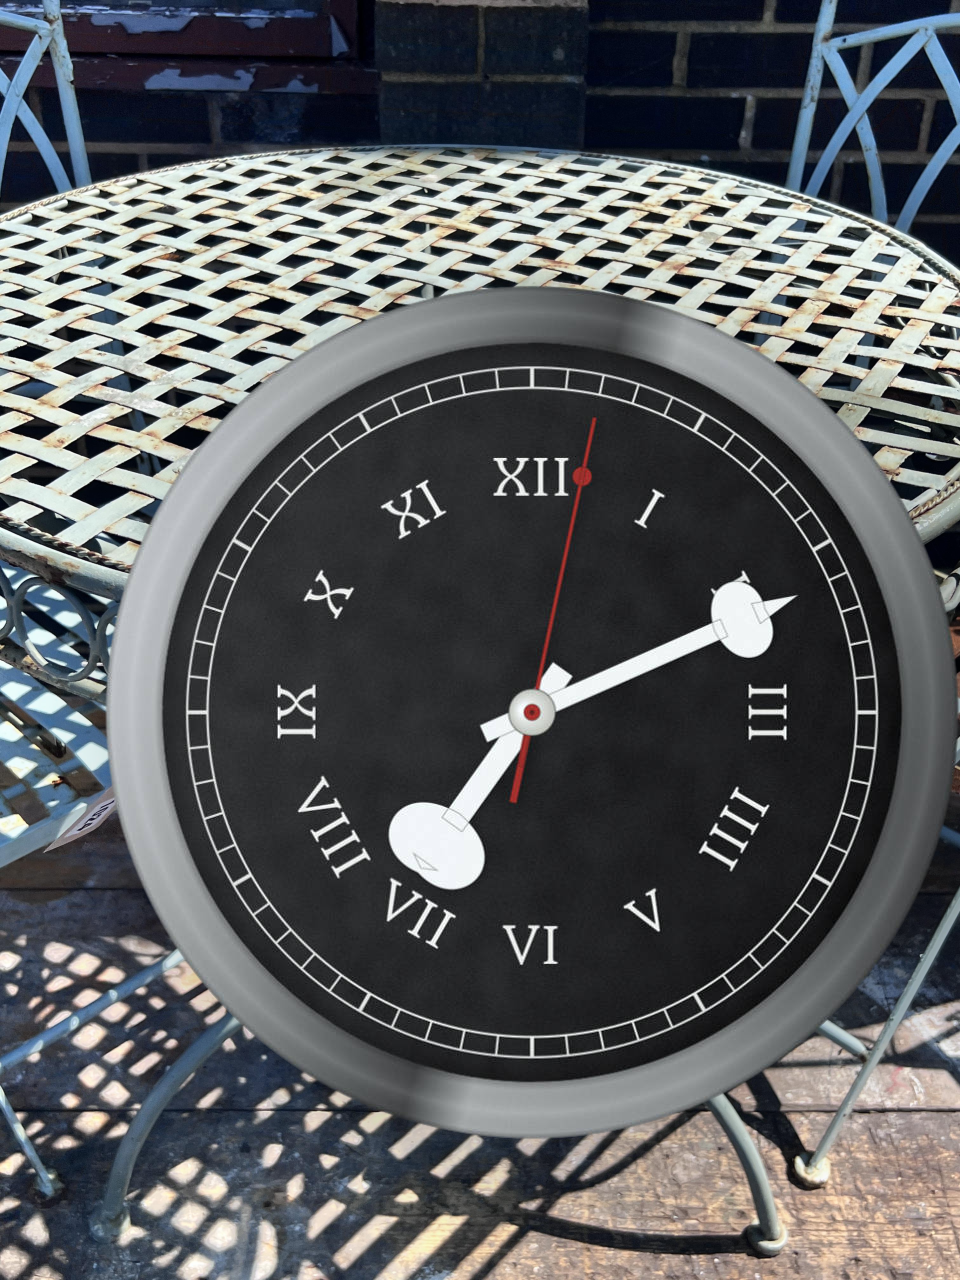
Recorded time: 7:11:02
